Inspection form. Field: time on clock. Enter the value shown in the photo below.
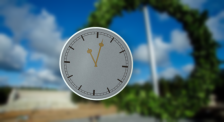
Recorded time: 11:02
